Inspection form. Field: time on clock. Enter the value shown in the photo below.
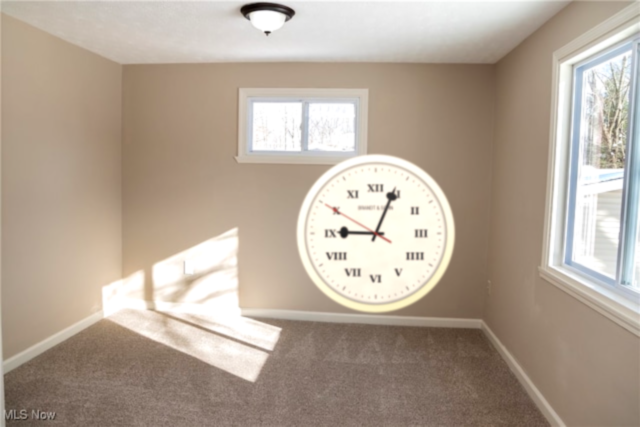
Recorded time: 9:03:50
